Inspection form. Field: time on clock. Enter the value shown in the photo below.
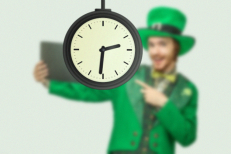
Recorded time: 2:31
